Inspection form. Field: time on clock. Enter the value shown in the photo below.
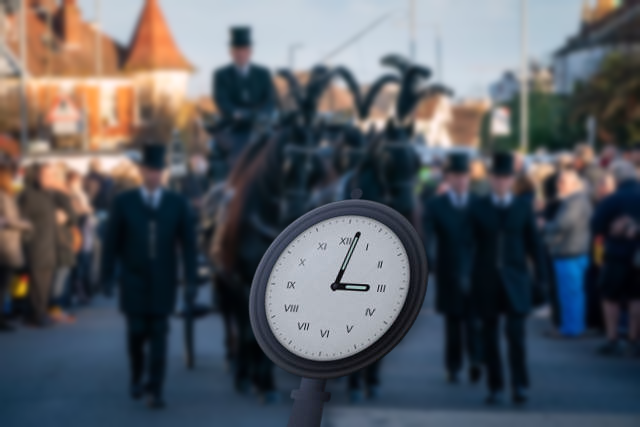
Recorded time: 3:02
